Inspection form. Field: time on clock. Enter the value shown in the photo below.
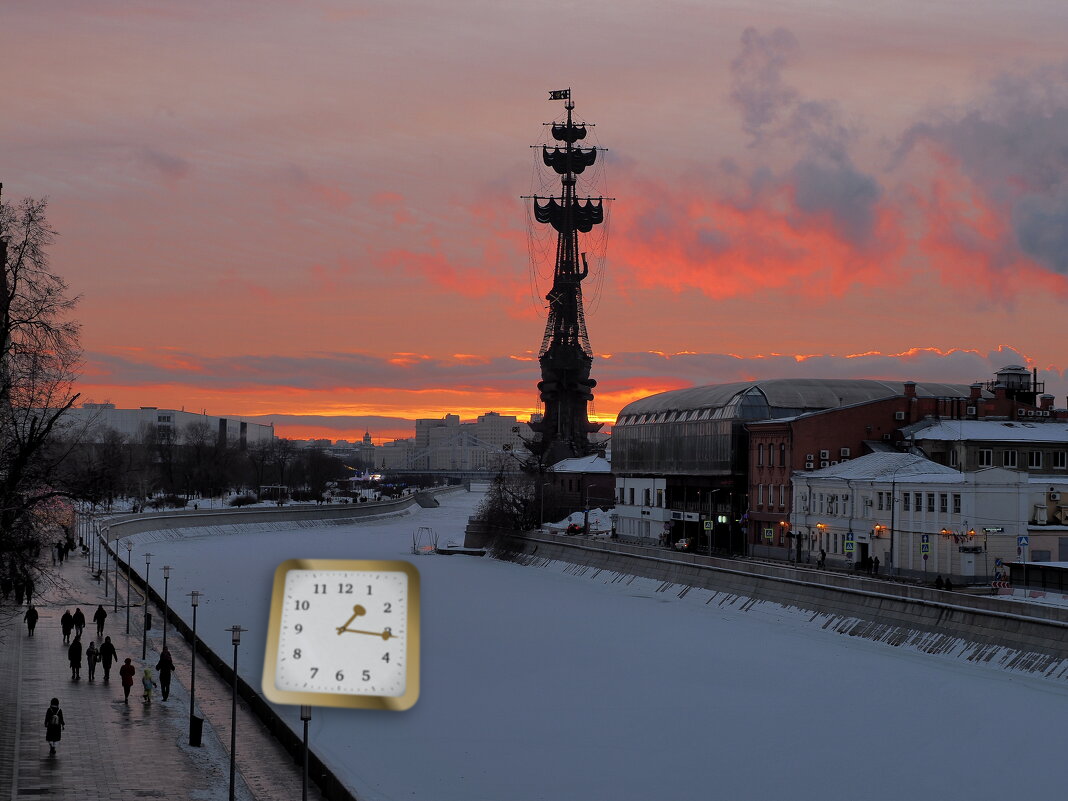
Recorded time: 1:16
